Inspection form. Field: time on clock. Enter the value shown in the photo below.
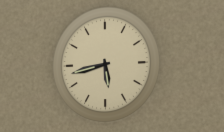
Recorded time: 5:43
